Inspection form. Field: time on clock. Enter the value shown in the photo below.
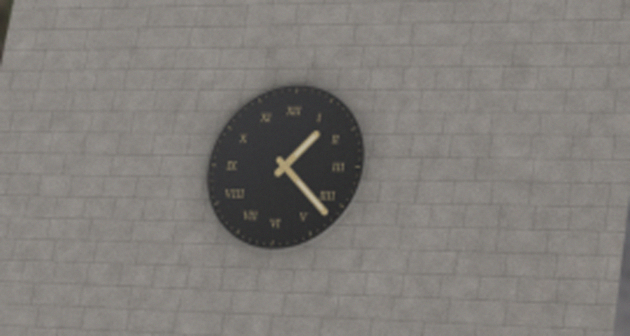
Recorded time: 1:22
